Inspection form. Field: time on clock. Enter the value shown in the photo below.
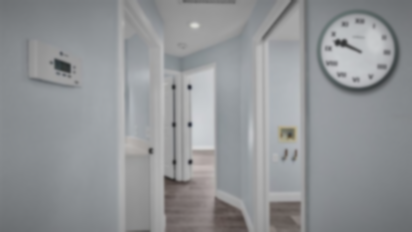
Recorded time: 9:48
